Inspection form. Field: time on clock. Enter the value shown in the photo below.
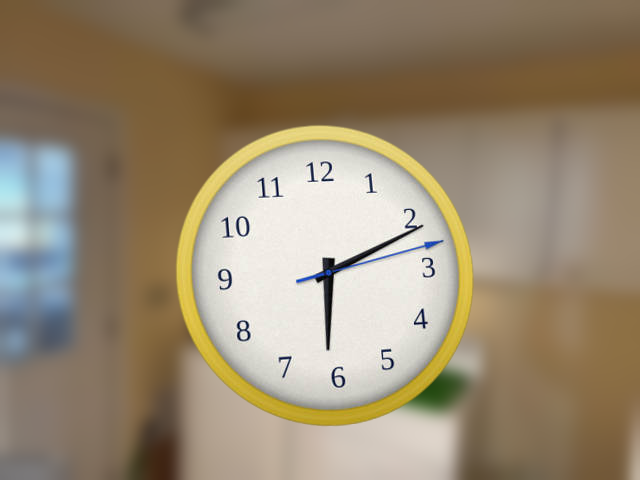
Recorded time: 6:11:13
